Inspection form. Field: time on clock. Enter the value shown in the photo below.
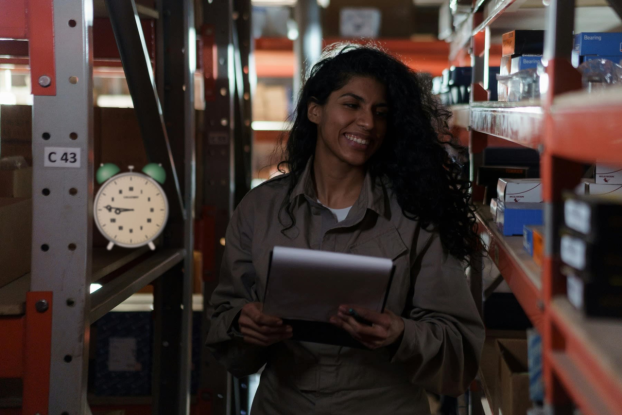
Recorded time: 8:46
